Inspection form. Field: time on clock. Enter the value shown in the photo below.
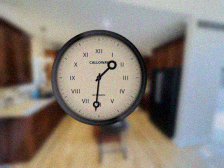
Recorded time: 1:31
